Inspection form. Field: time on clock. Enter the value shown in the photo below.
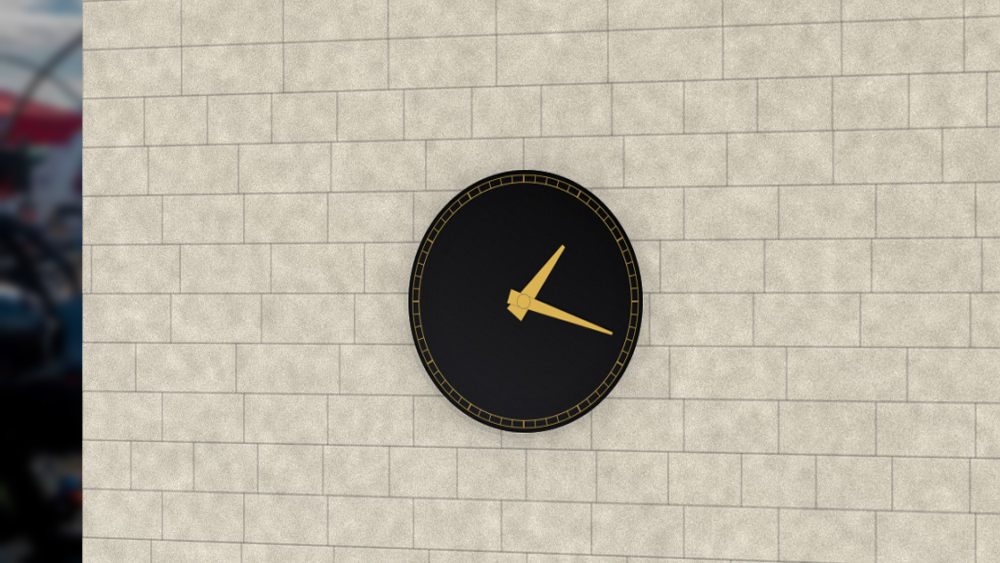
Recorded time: 1:18
